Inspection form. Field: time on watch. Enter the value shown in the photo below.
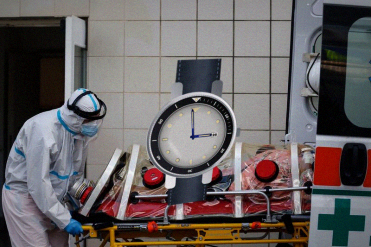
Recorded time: 2:59
